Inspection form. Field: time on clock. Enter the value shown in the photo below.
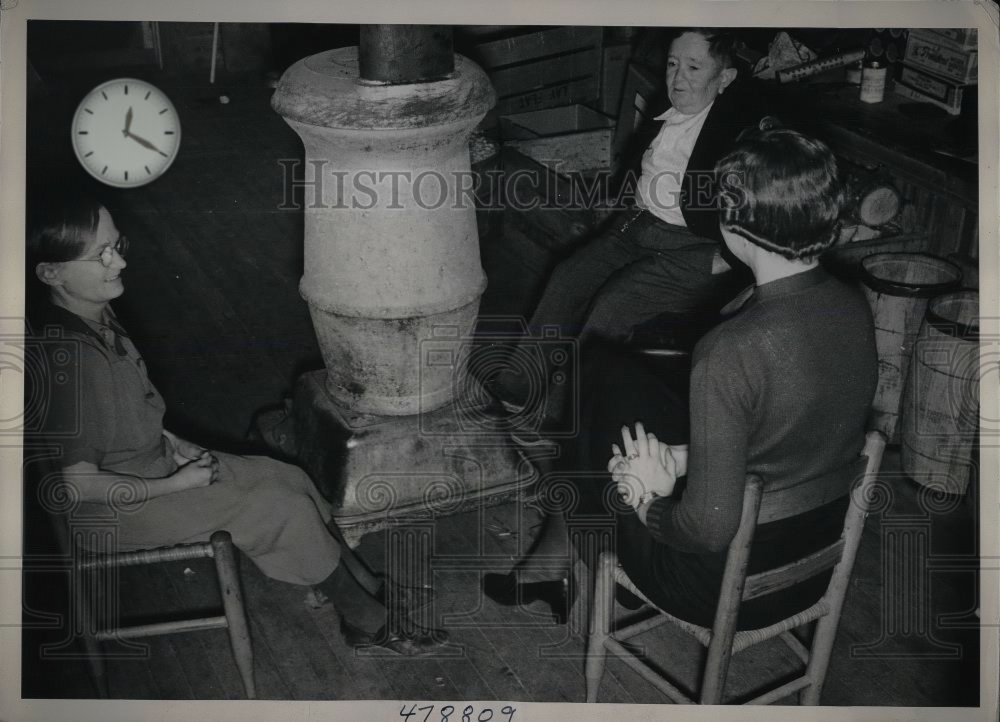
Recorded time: 12:20
